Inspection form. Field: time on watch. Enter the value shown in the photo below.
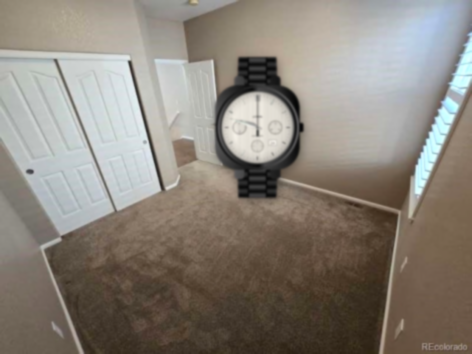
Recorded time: 9:48
